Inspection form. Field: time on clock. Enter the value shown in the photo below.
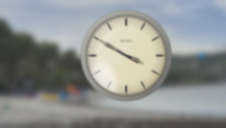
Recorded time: 3:50
